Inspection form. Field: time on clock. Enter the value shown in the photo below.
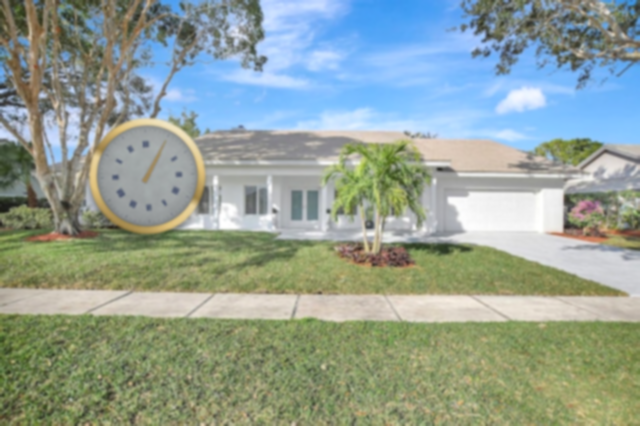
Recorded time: 1:05
